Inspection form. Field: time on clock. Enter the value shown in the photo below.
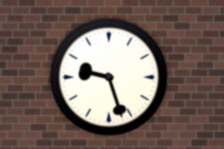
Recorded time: 9:27
